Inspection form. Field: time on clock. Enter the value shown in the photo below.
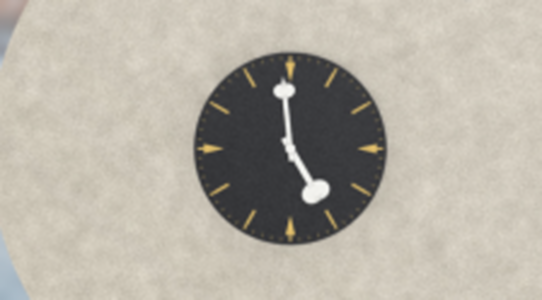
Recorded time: 4:59
